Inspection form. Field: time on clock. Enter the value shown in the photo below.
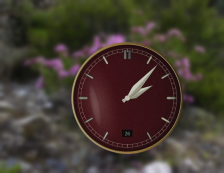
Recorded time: 2:07
